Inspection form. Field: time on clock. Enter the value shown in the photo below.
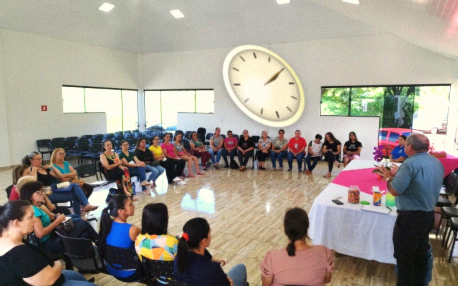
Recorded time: 2:10
